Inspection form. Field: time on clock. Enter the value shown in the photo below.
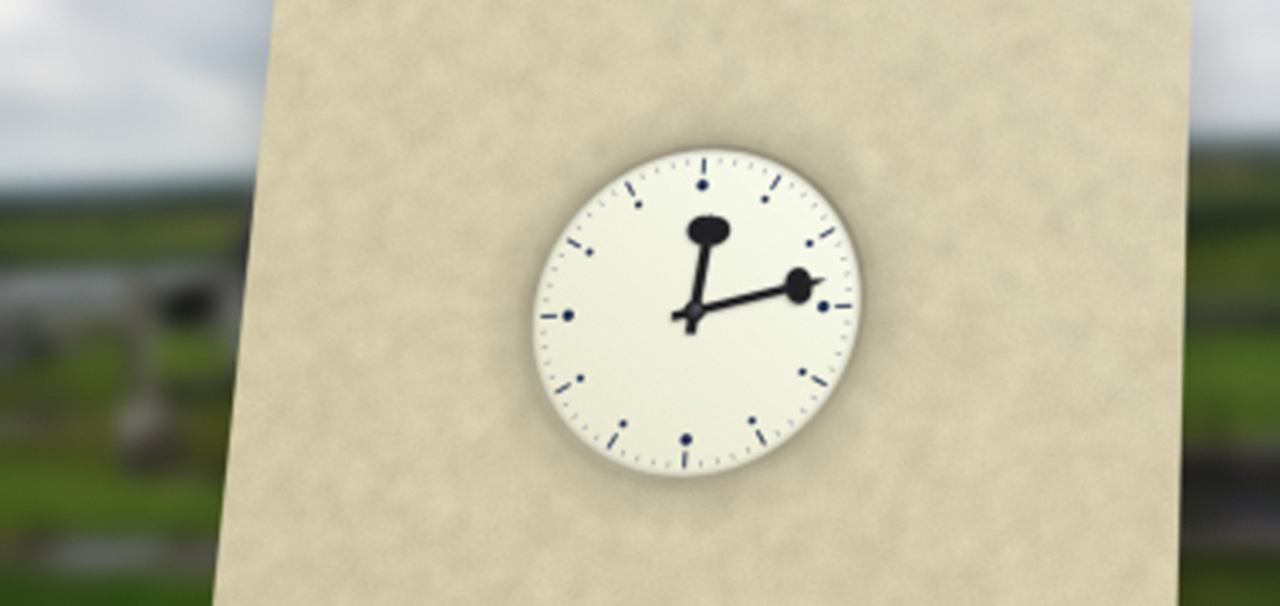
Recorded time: 12:13
